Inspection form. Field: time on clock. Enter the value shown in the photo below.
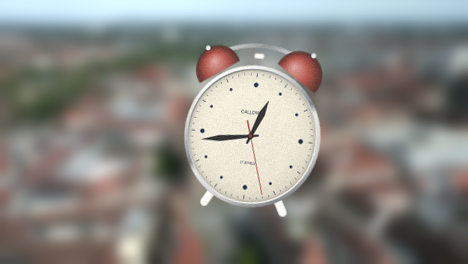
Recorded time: 12:43:27
